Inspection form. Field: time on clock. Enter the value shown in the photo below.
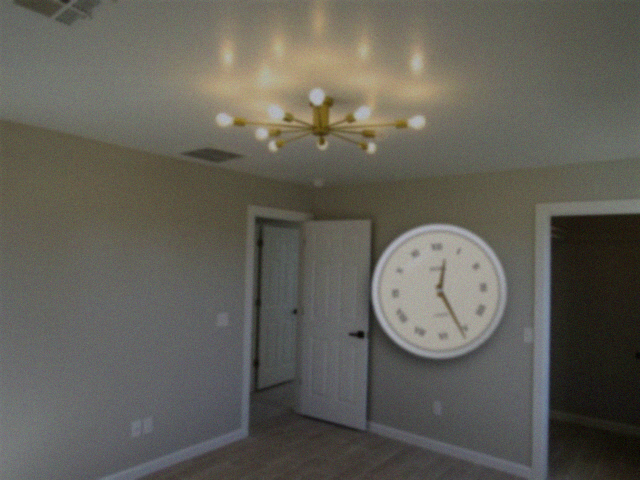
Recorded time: 12:26
